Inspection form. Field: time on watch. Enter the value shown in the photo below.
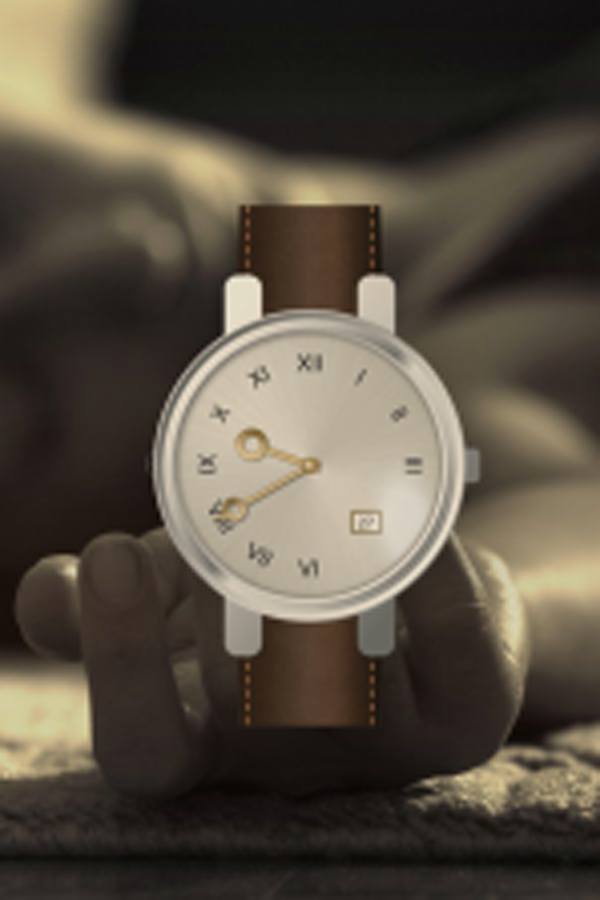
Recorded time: 9:40
